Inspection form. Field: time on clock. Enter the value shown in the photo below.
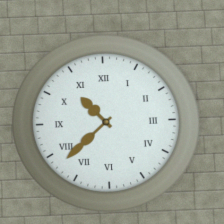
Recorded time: 10:38
